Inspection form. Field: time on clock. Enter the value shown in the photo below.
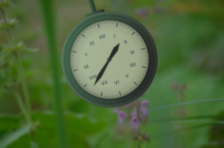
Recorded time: 1:38
